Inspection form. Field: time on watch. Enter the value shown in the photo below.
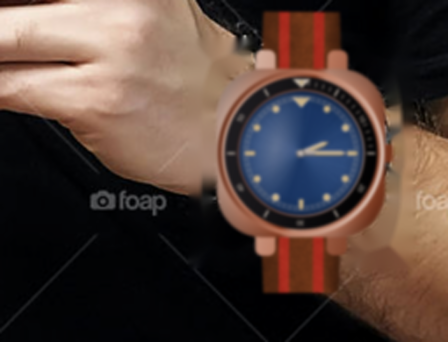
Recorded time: 2:15
